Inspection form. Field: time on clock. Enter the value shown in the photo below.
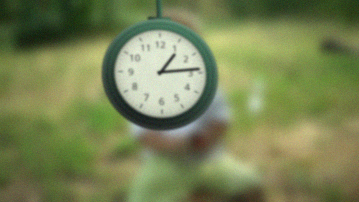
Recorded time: 1:14
